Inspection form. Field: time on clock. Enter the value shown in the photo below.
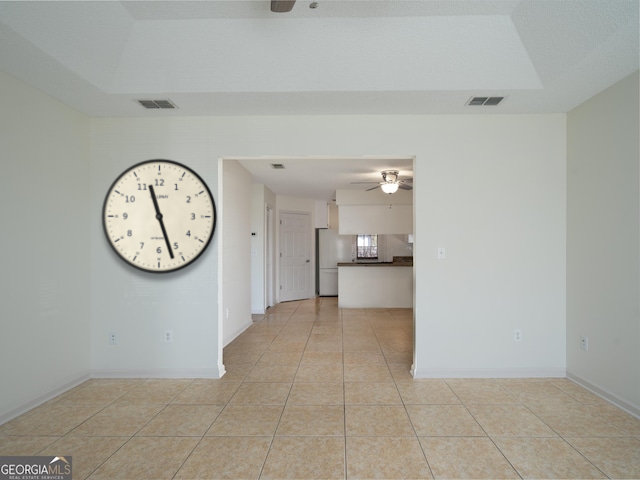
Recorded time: 11:27
